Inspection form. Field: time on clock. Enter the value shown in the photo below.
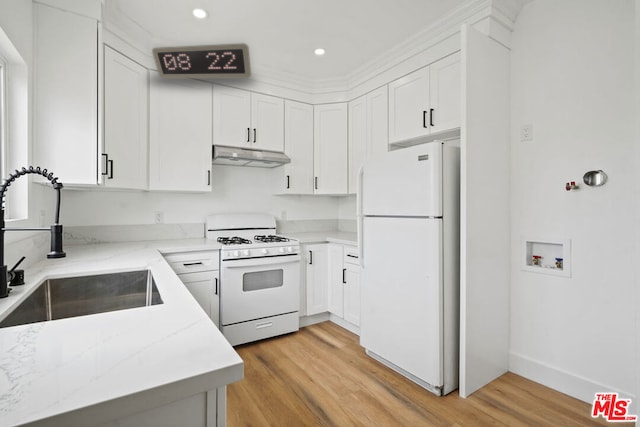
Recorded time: 8:22
